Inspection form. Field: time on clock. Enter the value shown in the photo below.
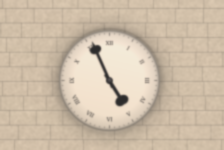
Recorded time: 4:56
